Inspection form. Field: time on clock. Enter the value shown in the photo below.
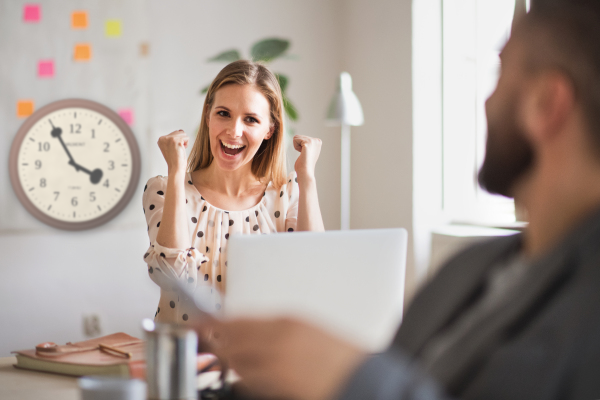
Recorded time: 3:55
